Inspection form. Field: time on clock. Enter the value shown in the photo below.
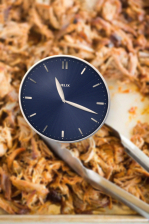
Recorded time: 11:18
